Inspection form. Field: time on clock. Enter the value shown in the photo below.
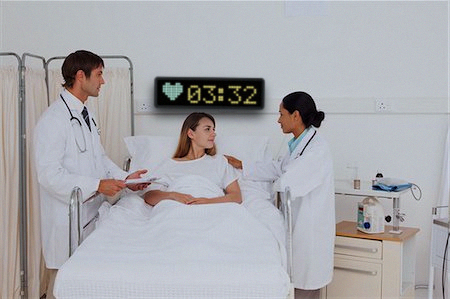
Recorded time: 3:32
